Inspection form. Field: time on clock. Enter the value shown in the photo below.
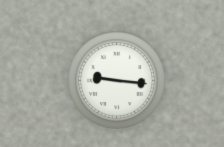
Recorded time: 9:16
